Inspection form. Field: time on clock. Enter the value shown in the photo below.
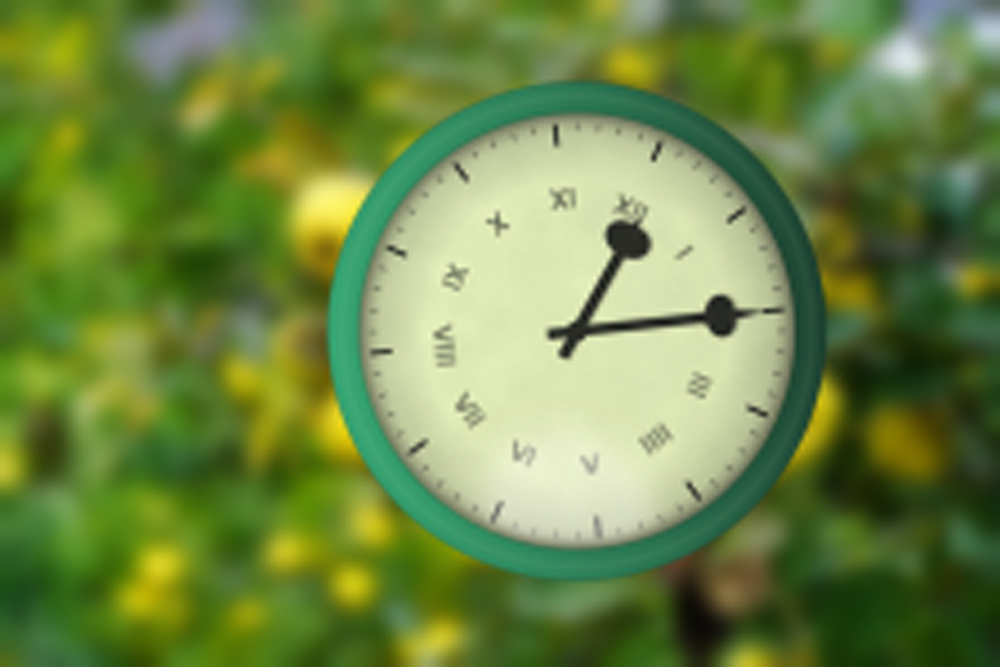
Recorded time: 12:10
